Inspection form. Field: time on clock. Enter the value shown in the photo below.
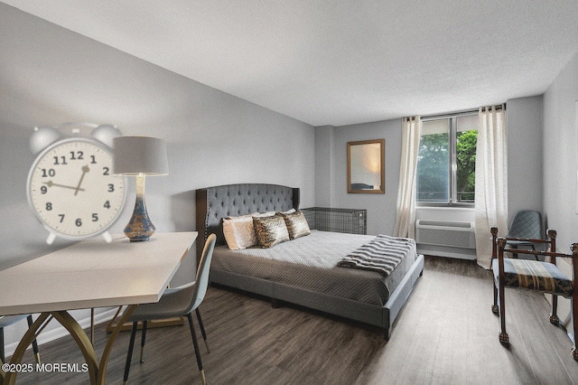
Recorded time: 12:47
